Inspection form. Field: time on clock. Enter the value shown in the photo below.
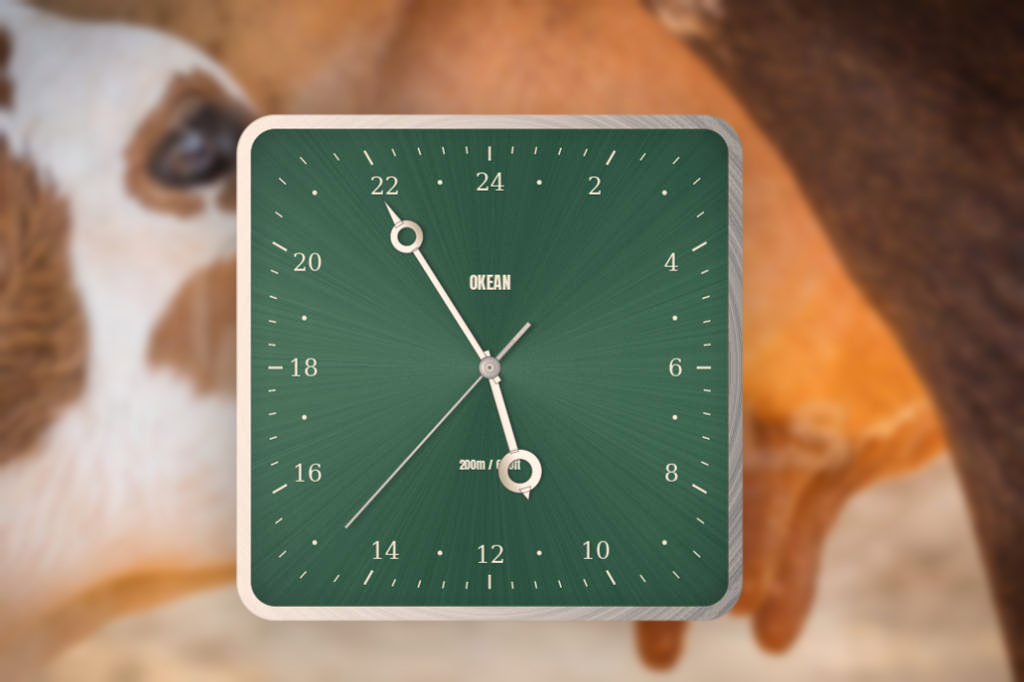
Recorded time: 10:54:37
